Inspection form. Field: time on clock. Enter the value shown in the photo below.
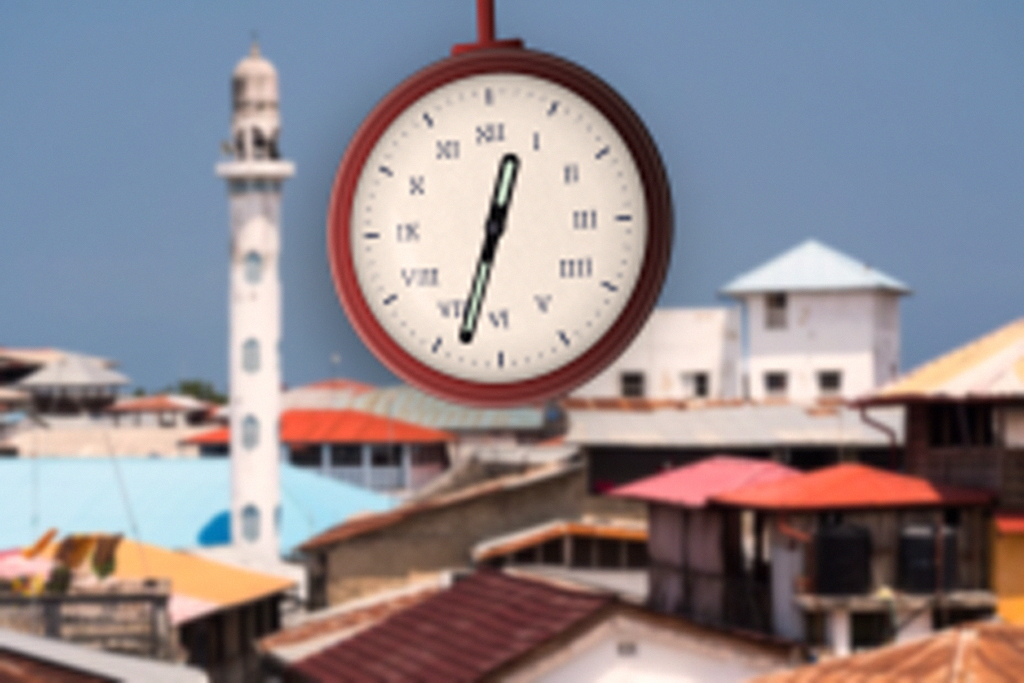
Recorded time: 12:33
